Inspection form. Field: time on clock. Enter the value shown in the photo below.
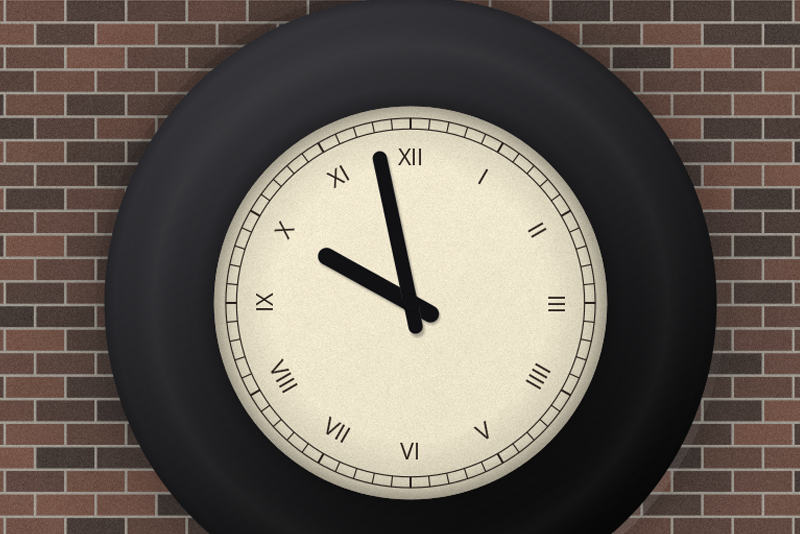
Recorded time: 9:58
